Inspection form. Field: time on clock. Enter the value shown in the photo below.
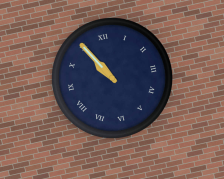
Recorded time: 10:55
